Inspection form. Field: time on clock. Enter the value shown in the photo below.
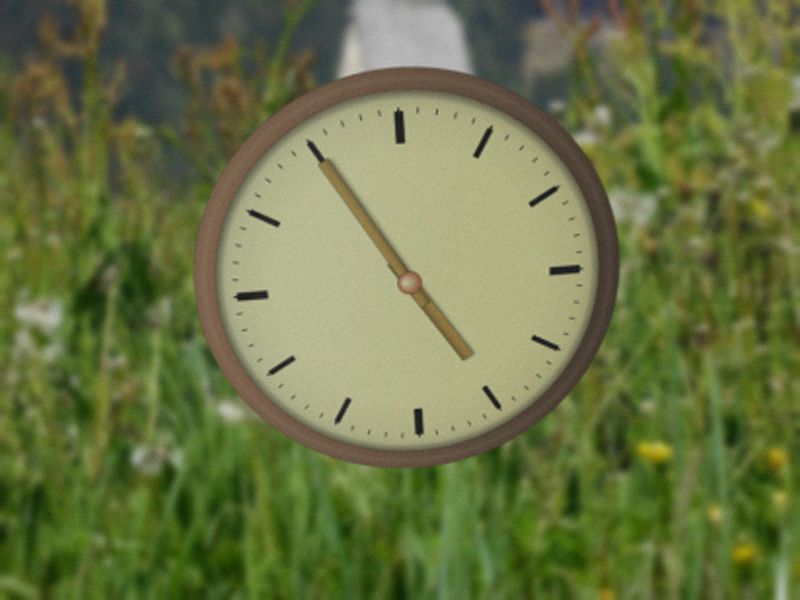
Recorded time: 4:55
